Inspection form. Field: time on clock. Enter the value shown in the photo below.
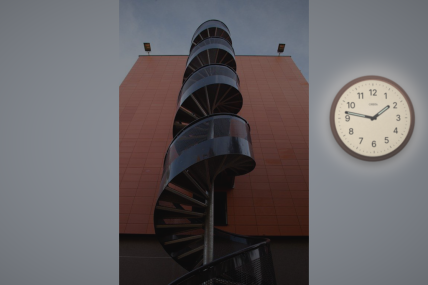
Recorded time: 1:47
